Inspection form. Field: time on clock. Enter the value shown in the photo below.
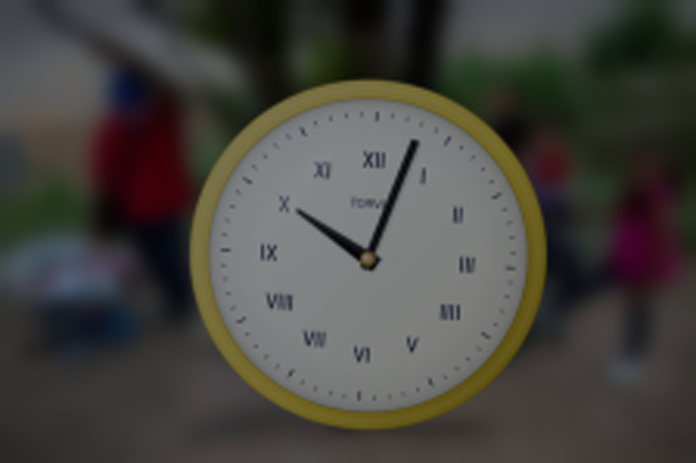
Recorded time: 10:03
